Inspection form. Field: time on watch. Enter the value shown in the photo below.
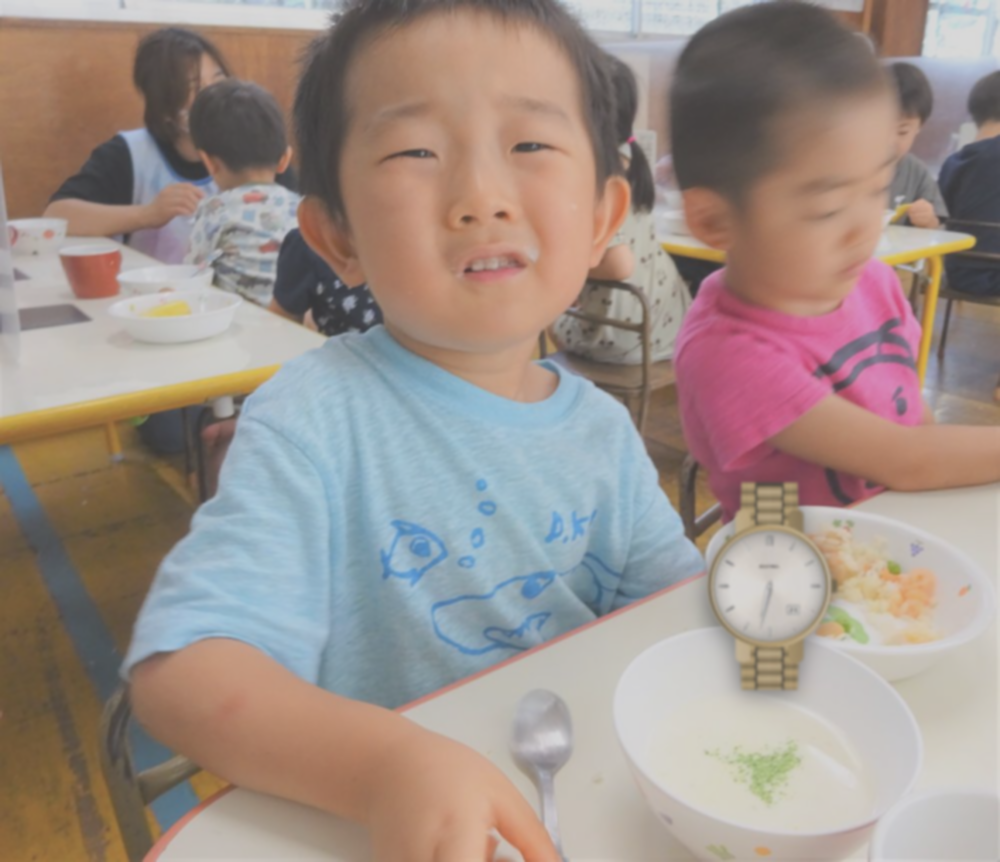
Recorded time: 6:32
